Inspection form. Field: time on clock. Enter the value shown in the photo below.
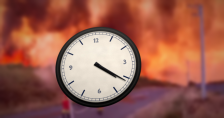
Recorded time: 4:21
